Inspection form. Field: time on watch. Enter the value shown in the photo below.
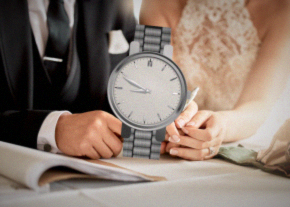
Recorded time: 8:49
